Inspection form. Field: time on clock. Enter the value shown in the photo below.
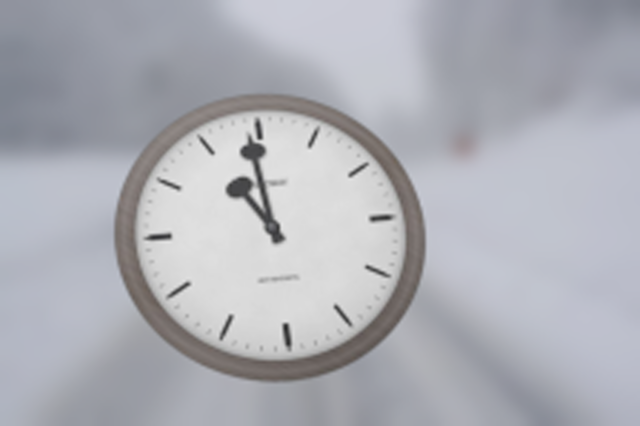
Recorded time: 10:59
